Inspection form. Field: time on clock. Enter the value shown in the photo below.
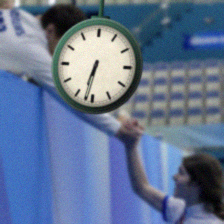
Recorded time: 6:32
